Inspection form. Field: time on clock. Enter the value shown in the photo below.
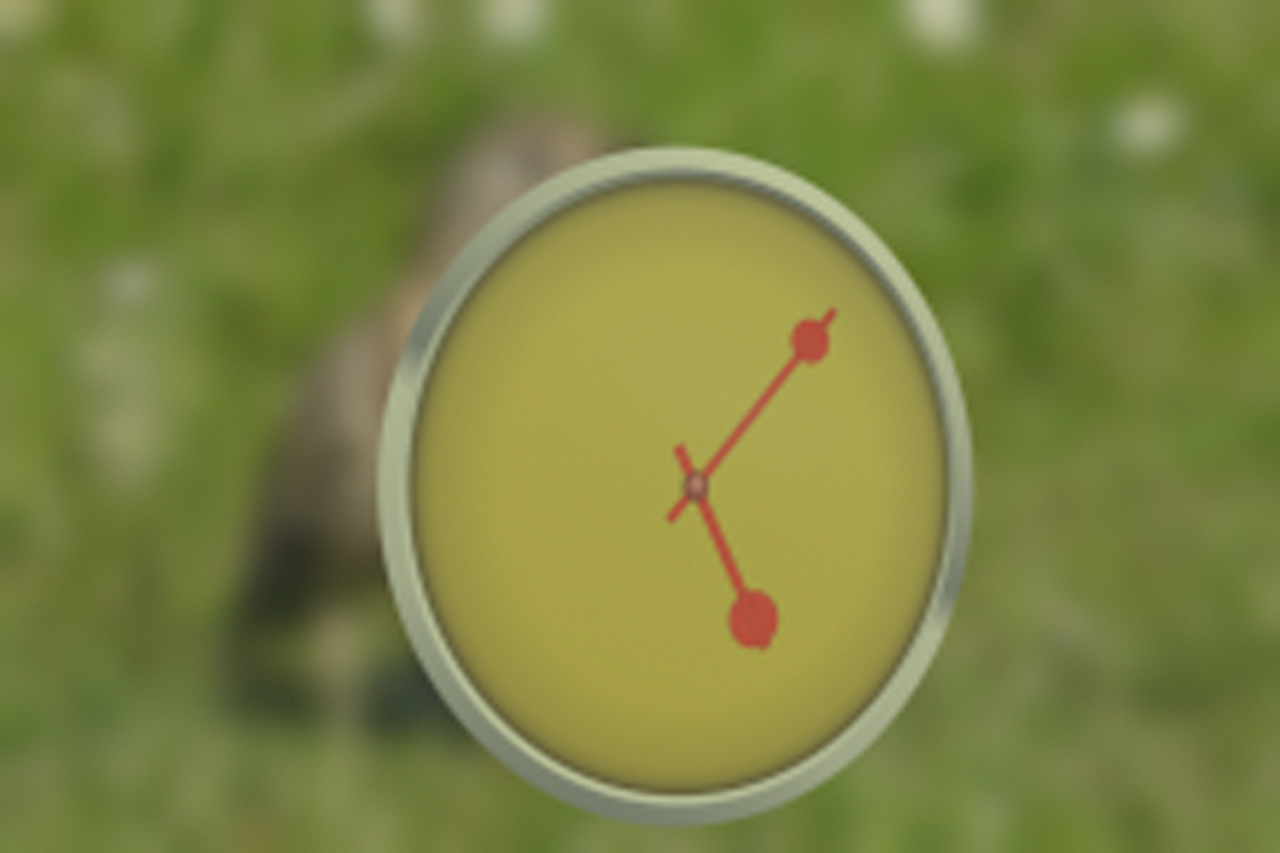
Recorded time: 5:07
